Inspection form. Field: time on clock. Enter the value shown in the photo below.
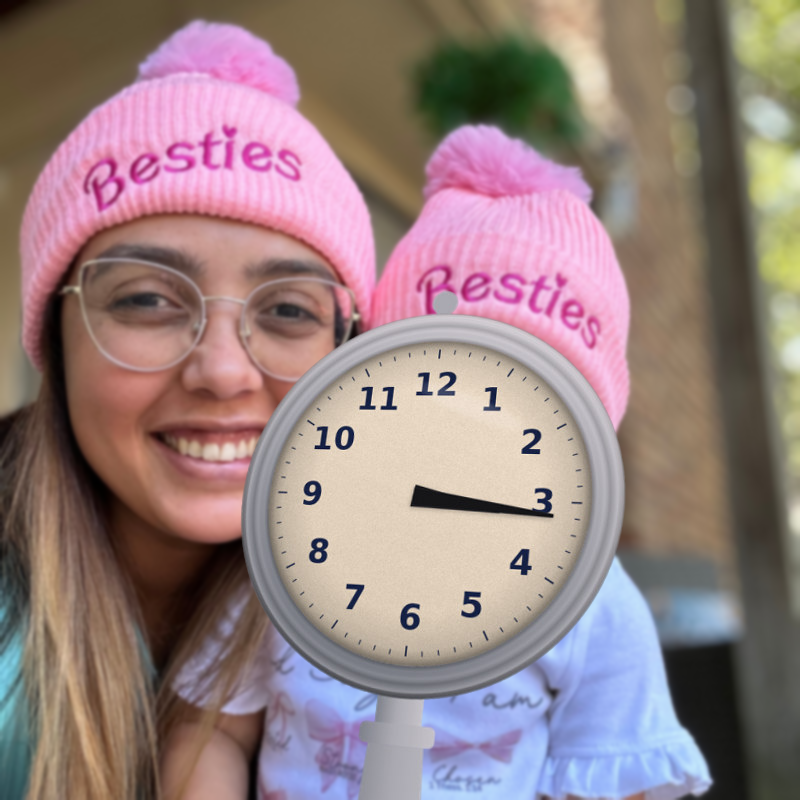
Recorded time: 3:16
